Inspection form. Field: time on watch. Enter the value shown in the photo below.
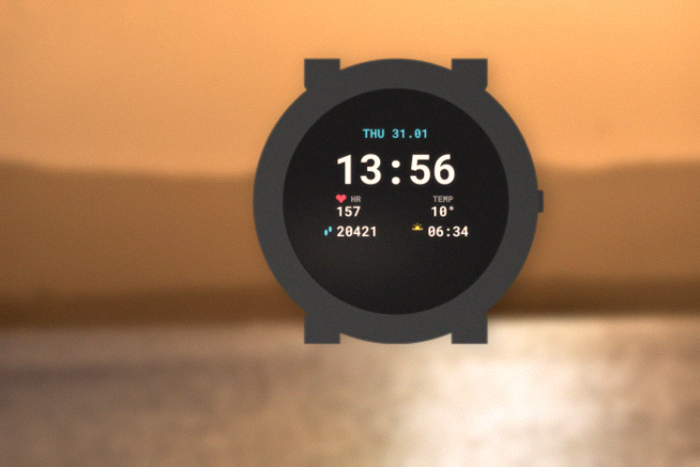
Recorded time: 13:56
